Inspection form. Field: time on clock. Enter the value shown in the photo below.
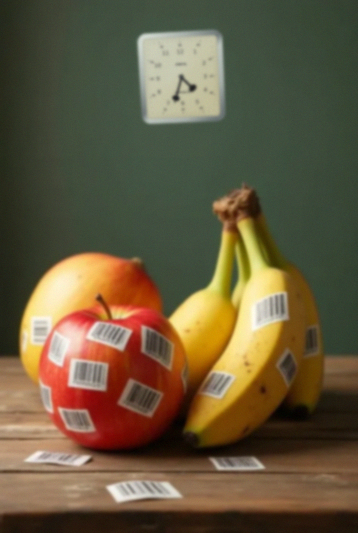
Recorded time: 4:33
